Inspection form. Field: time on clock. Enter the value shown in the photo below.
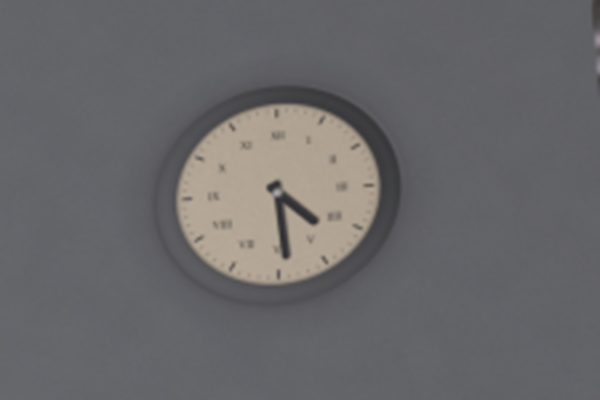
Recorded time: 4:29
